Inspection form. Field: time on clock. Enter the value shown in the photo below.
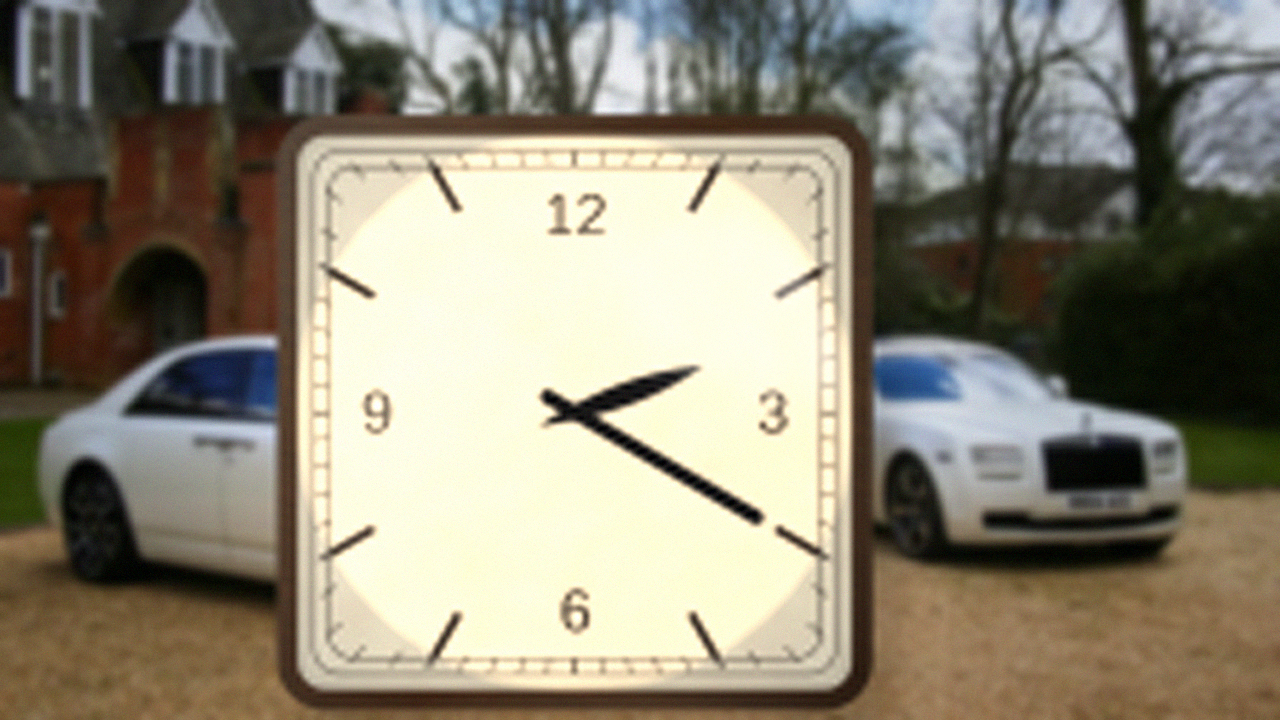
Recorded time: 2:20
